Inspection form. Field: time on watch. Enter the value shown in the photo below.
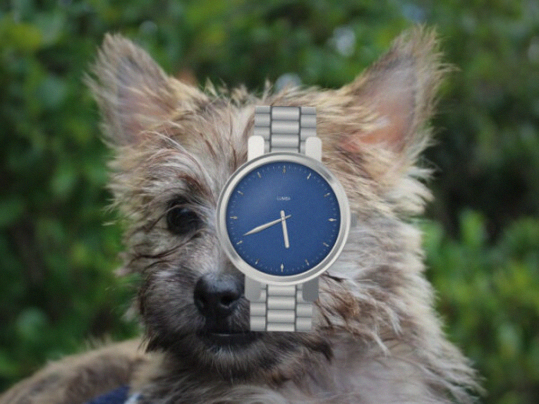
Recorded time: 5:41
